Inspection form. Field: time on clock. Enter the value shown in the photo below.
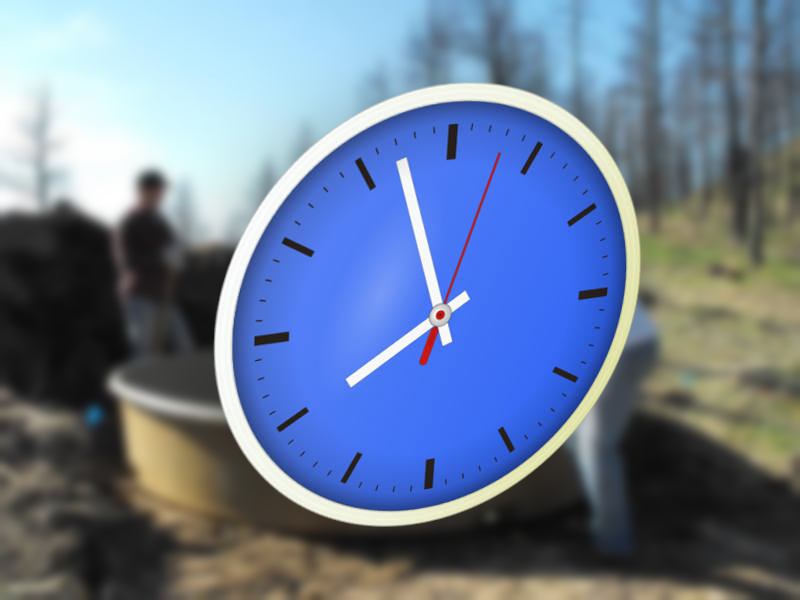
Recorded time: 7:57:03
